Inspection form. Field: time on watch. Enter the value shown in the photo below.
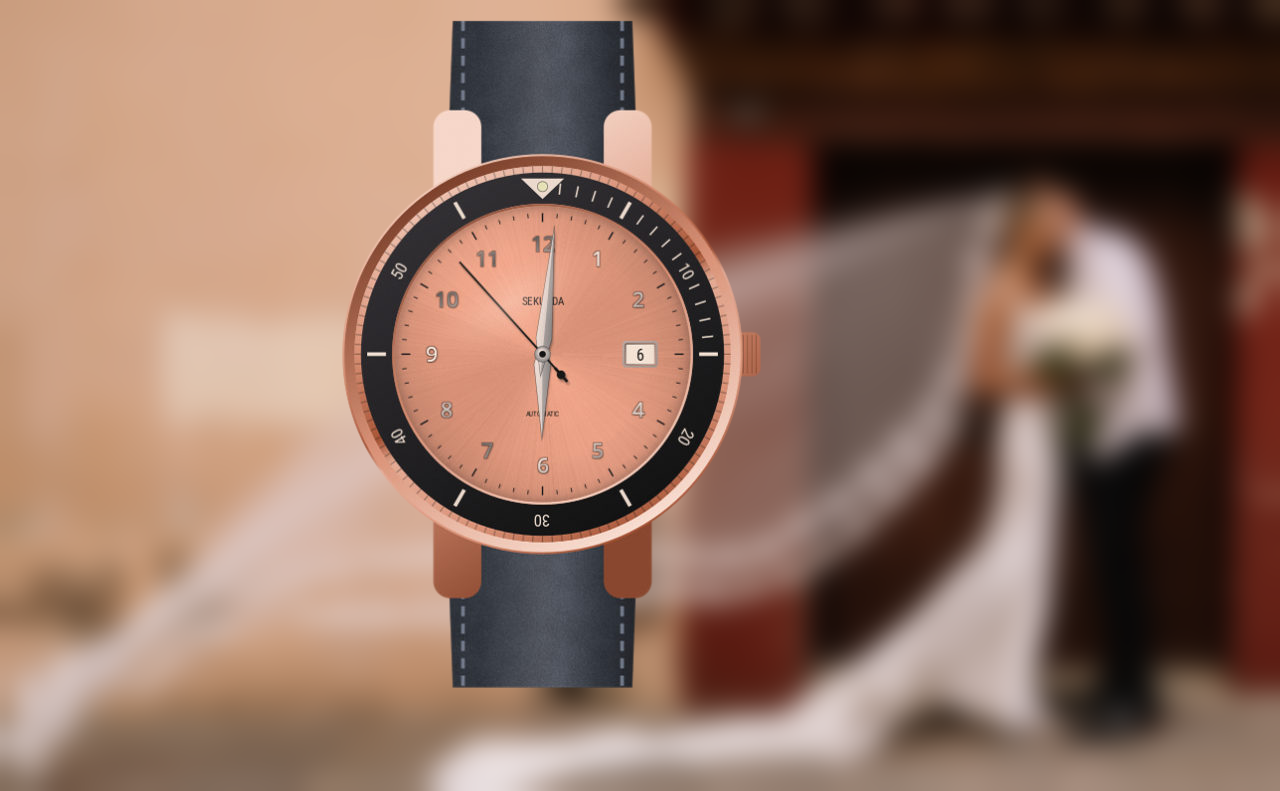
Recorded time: 6:00:53
